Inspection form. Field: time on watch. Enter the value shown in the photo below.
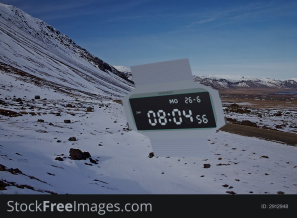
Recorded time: 8:04:56
